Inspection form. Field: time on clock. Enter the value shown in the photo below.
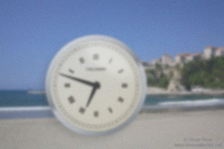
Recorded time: 6:48
